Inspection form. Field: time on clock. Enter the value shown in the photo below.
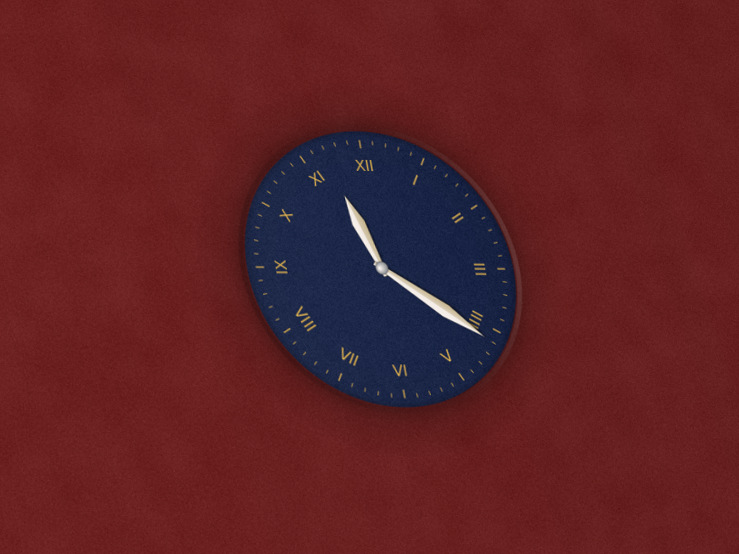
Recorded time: 11:21
